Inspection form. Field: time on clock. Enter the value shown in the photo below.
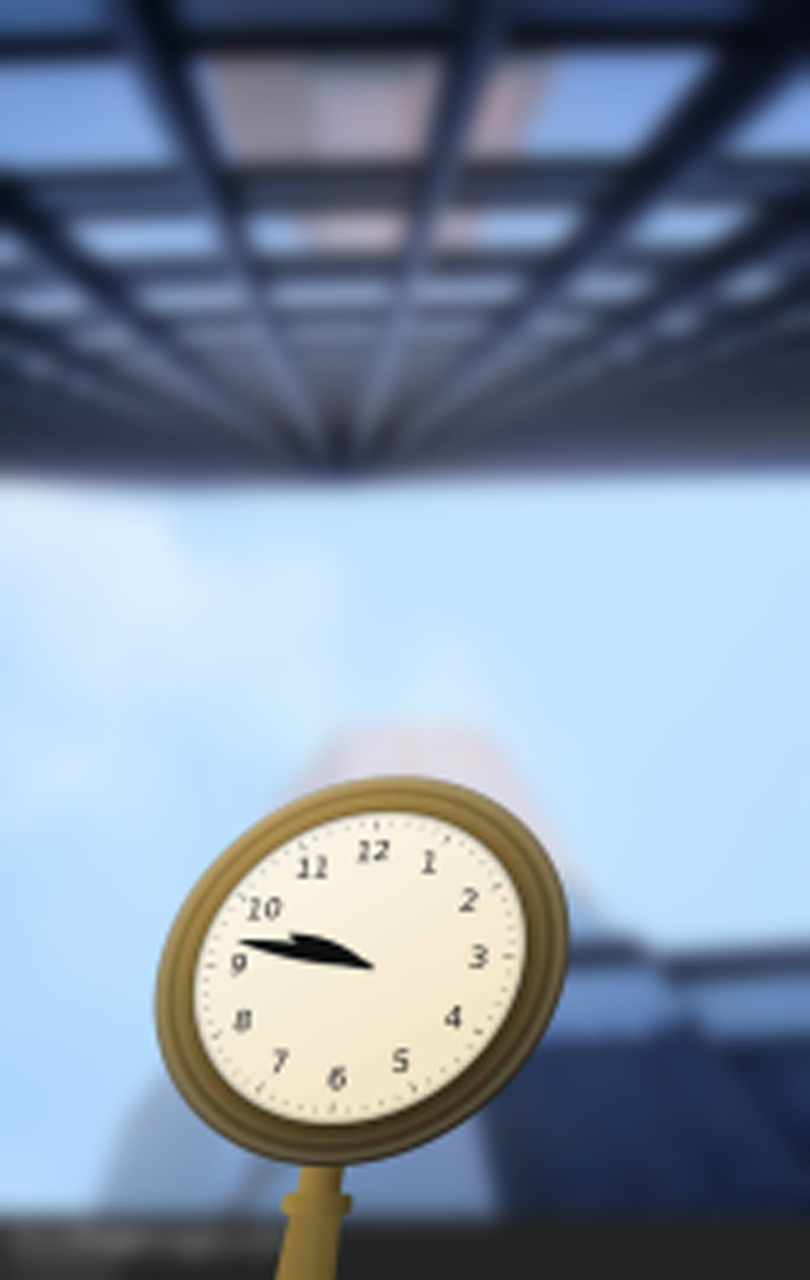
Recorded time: 9:47
